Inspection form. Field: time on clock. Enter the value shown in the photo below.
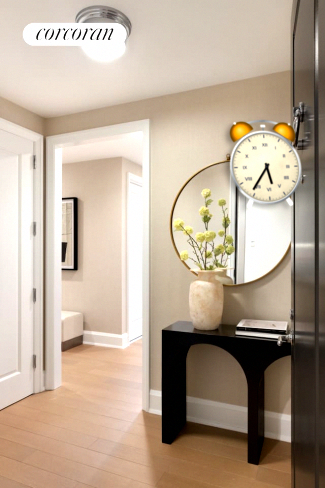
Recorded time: 5:36
